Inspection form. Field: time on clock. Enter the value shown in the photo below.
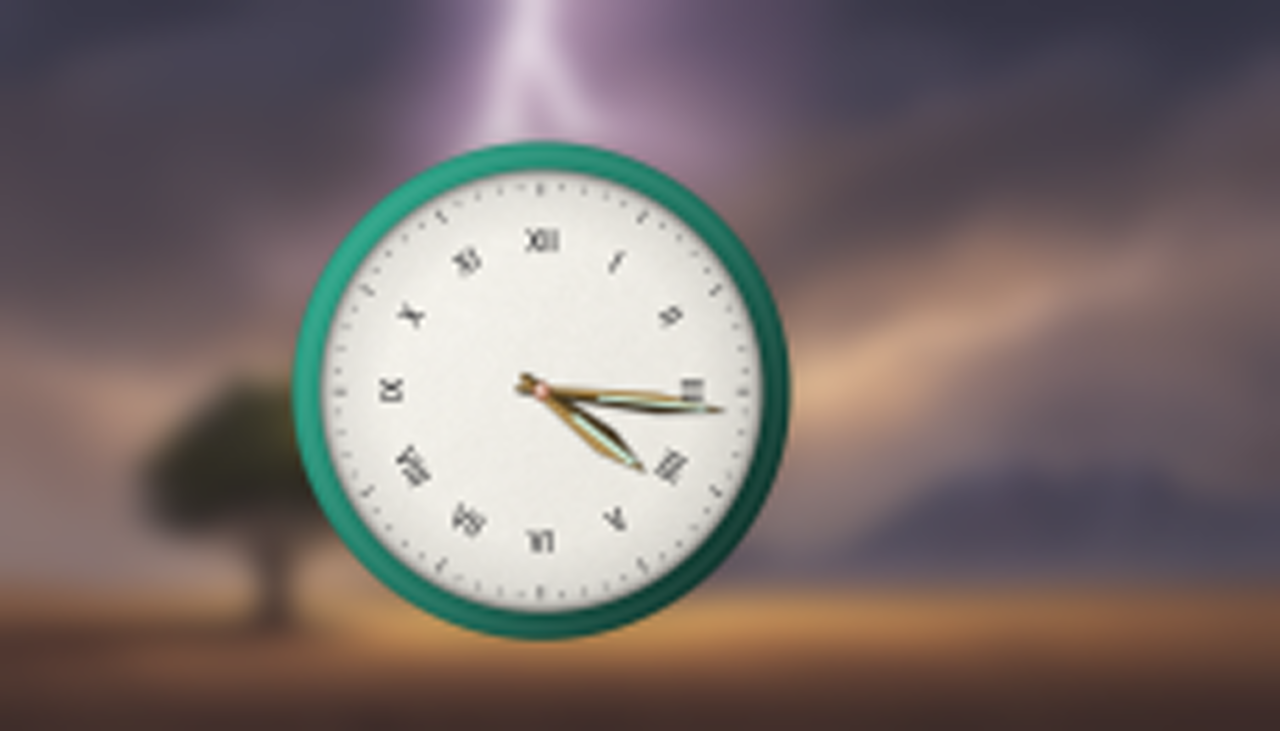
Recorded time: 4:16
